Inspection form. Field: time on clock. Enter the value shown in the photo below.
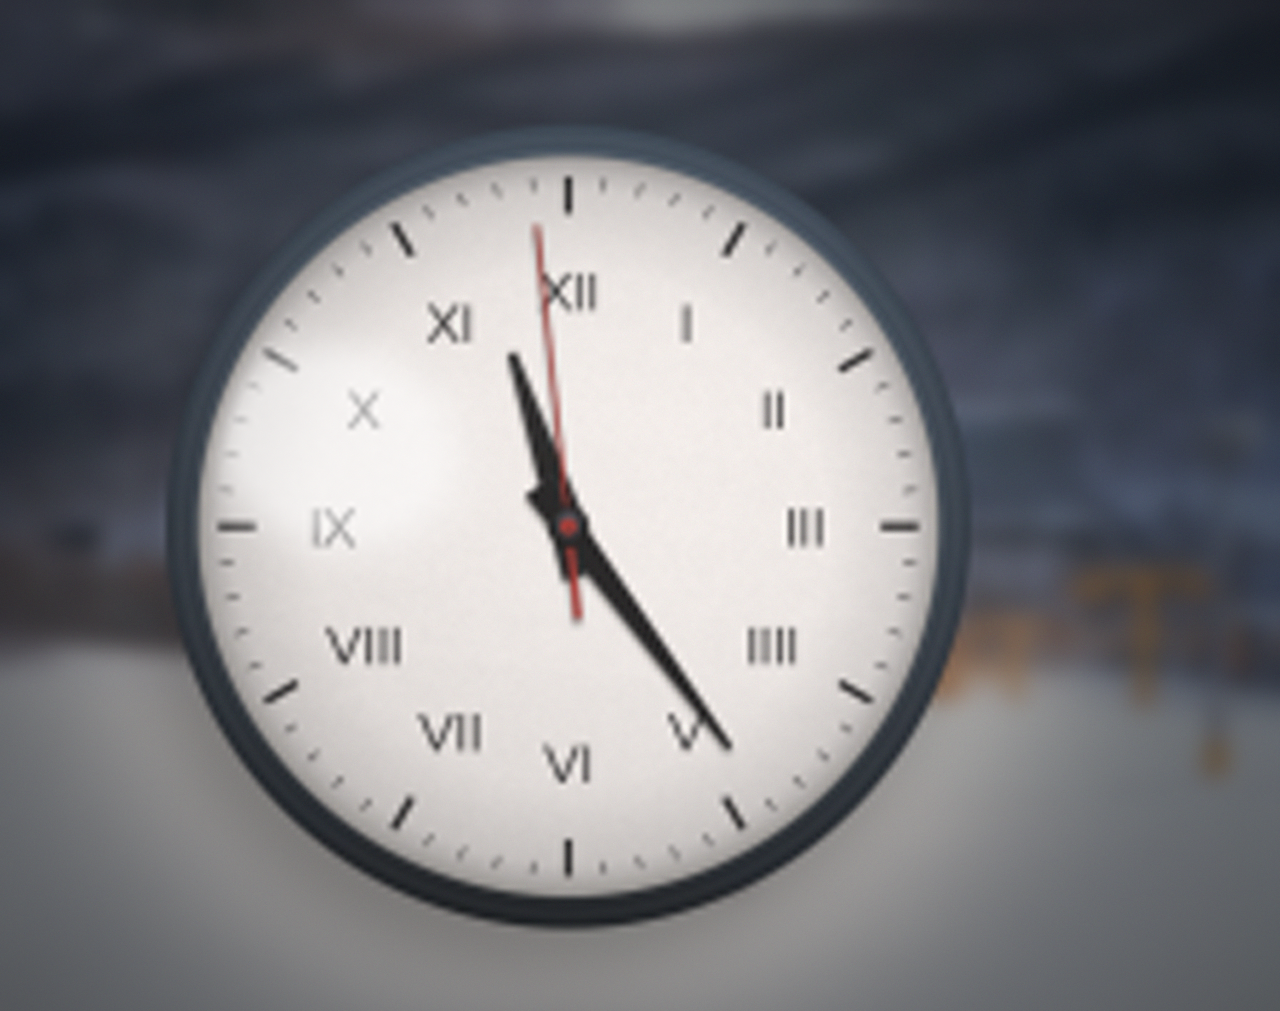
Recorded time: 11:23:59
